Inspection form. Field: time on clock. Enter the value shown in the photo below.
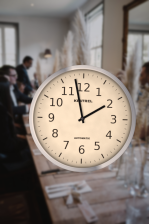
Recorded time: 1:58
